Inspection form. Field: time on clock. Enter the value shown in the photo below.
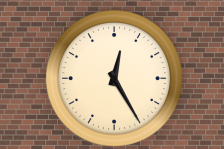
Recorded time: 12:25
